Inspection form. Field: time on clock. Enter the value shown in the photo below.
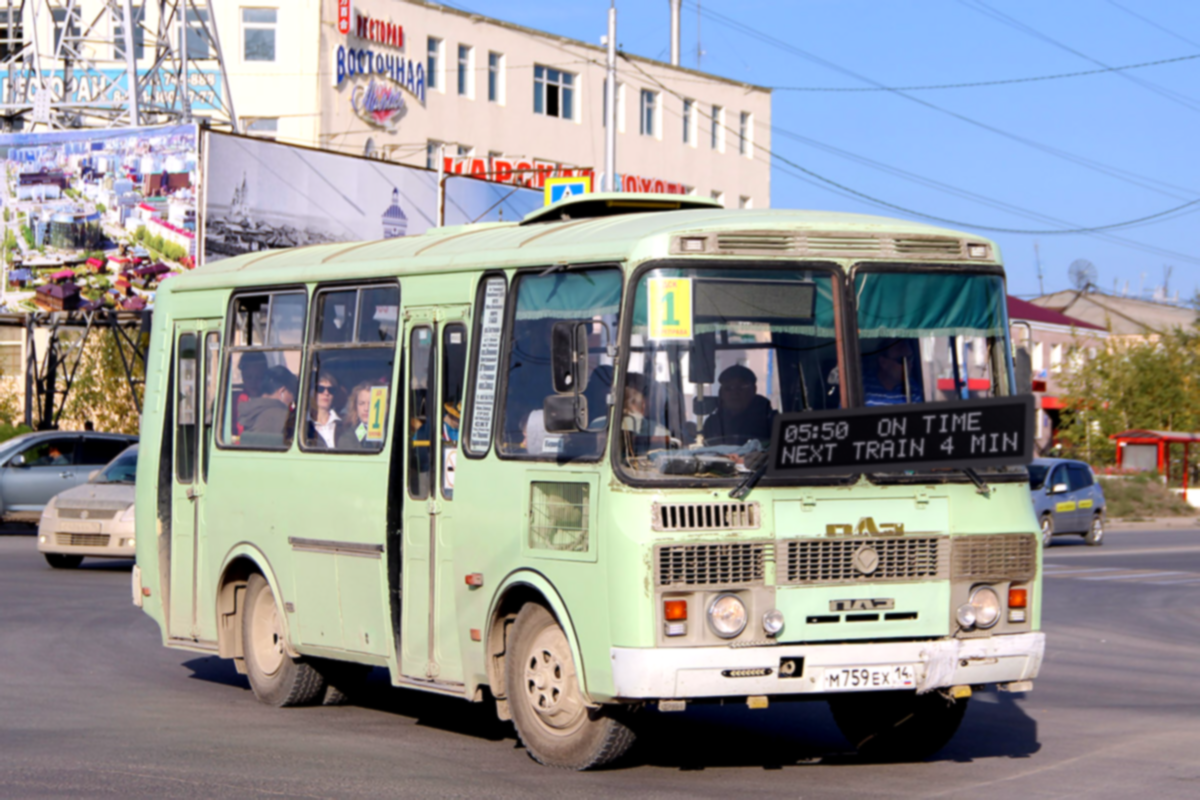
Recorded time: 5:50
